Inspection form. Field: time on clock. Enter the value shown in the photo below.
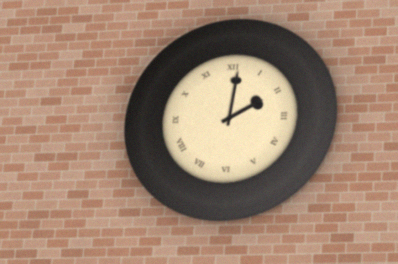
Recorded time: 2:01
